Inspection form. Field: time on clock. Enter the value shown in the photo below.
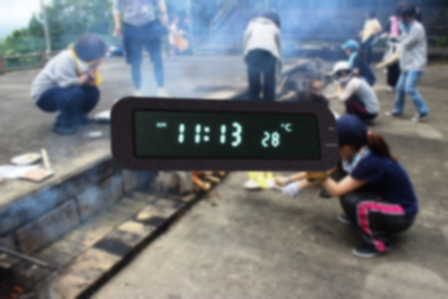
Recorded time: 11:13
